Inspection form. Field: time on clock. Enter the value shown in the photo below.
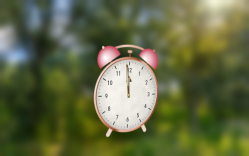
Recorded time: 11:59
